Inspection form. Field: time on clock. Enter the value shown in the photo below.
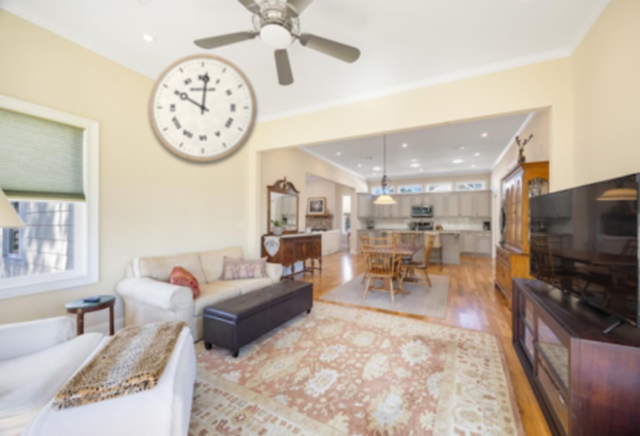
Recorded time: 10:01
